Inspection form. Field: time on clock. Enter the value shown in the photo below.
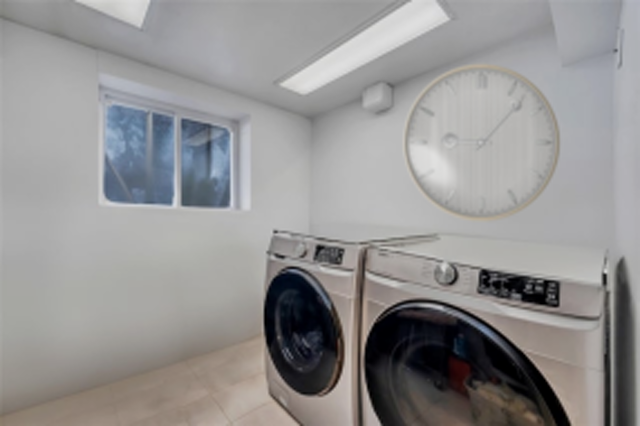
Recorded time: 9:07
